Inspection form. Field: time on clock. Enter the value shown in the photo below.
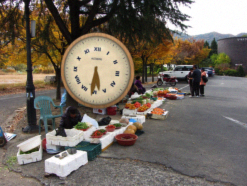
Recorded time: 5:31
